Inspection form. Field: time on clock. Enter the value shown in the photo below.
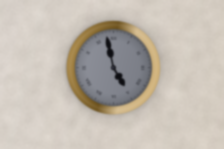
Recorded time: 4:58
